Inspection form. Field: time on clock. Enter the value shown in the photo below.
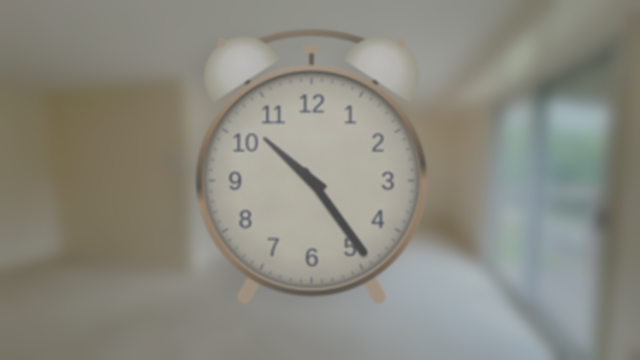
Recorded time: 10:24
